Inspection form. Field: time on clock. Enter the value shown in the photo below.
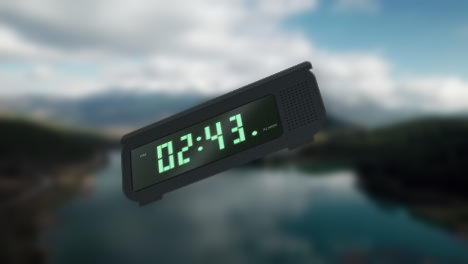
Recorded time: 2:43
